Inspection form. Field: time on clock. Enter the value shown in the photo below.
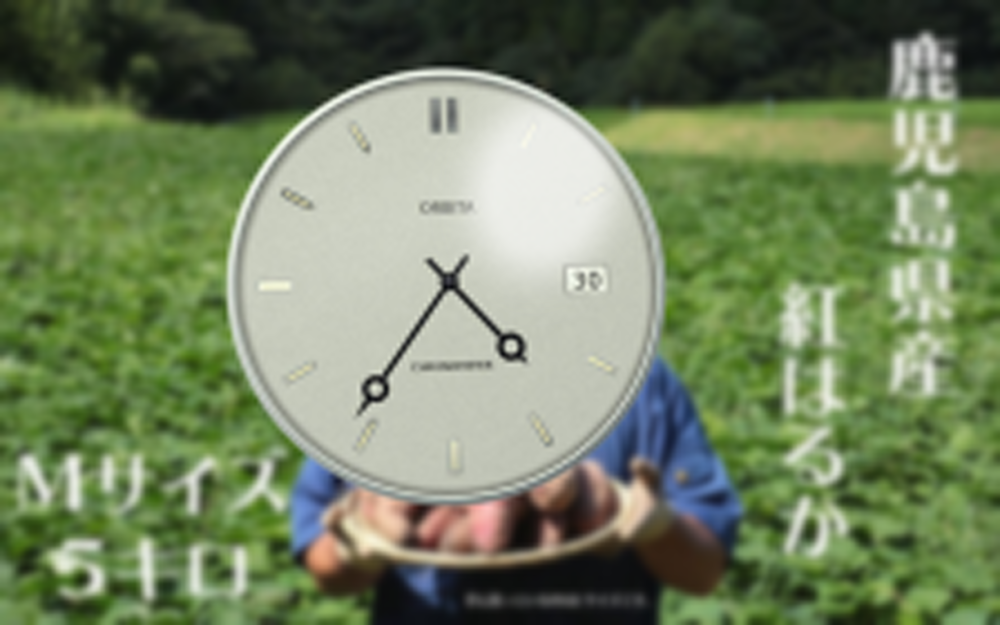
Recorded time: 4:36
